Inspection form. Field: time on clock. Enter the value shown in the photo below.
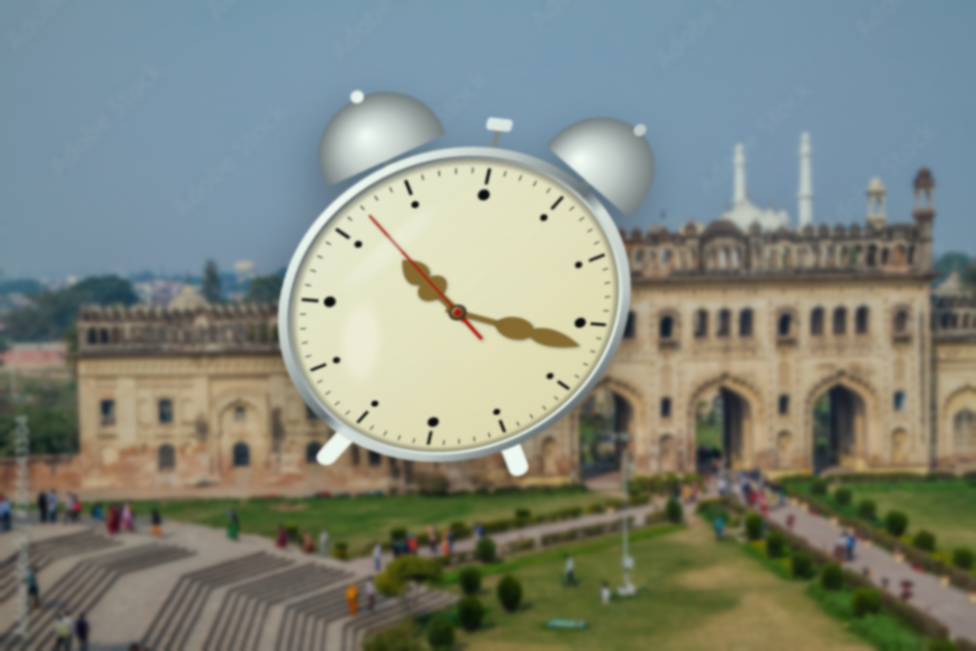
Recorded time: 10:16:52
